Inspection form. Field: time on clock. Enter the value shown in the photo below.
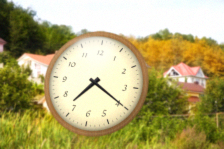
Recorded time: 7:20
